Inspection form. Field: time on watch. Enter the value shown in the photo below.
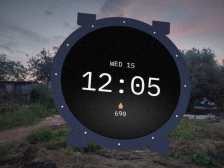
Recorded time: 12:05
